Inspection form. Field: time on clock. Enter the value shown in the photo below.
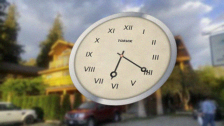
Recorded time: 6:20
